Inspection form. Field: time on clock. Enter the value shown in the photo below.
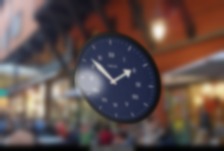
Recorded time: 1:52
